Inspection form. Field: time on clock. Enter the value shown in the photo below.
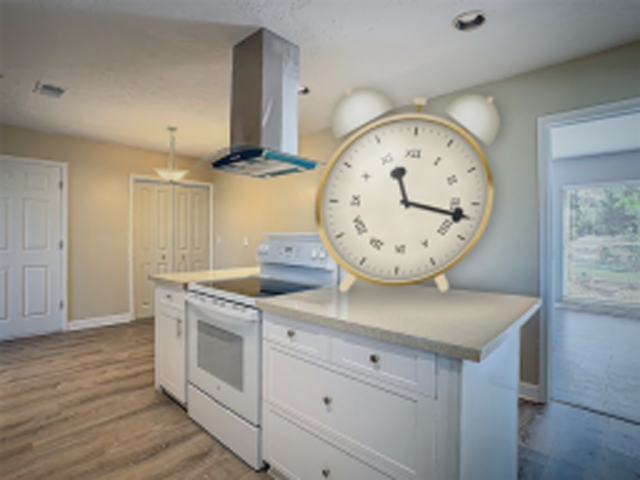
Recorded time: 11:17
